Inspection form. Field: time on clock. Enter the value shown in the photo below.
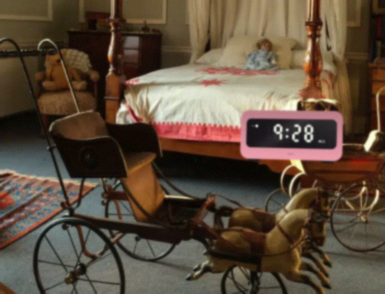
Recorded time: 9:28
